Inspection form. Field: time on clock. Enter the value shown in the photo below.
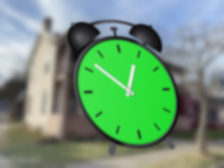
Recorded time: 12:52
